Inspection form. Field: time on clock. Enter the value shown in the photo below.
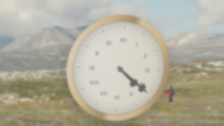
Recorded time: 4:21
